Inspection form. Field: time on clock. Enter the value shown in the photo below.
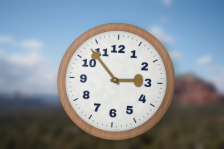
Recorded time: 2:53
